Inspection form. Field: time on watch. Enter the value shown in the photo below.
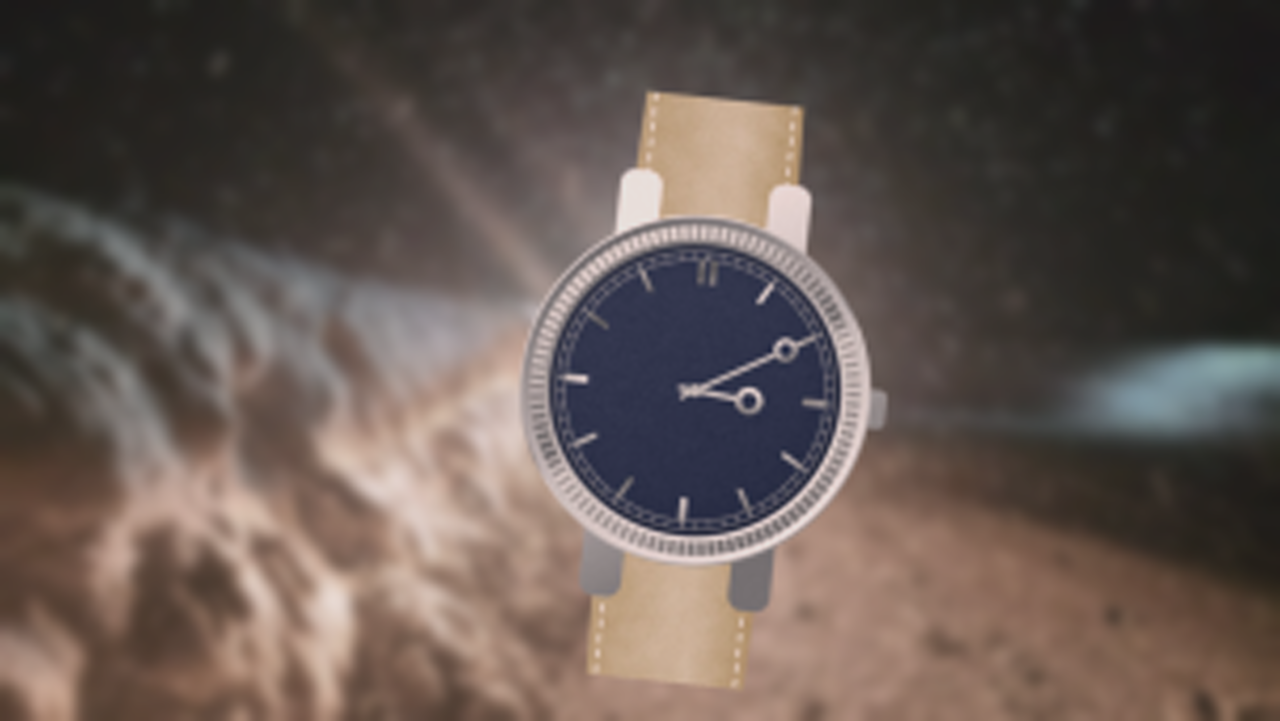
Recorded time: 3:10
